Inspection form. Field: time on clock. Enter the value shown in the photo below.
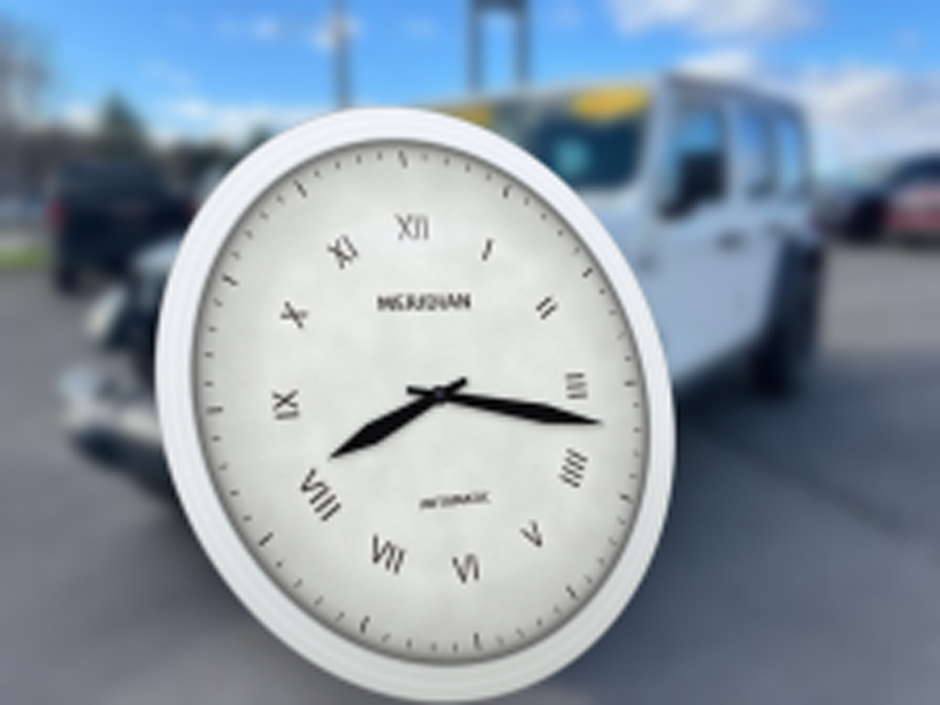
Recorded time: 8:17
